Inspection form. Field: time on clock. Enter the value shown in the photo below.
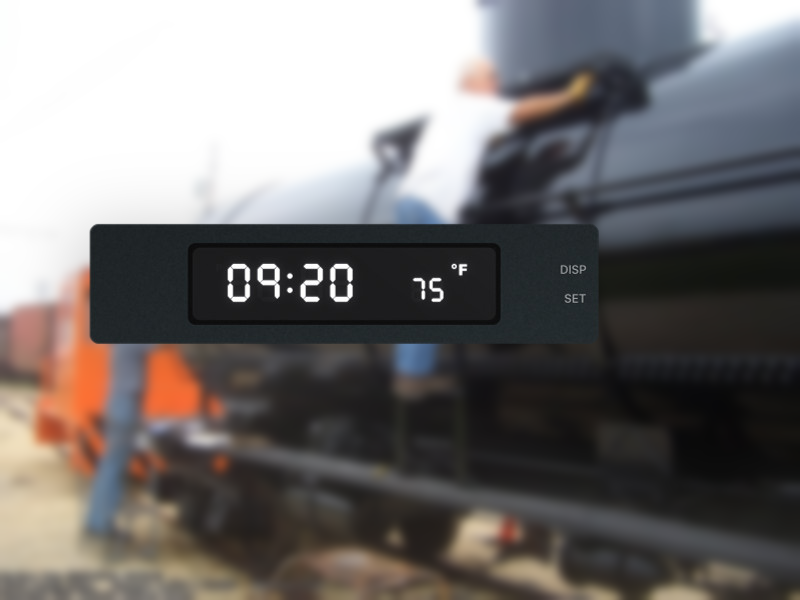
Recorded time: 9:20
